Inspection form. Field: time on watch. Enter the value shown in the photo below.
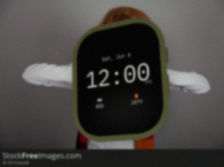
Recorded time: 12:00
